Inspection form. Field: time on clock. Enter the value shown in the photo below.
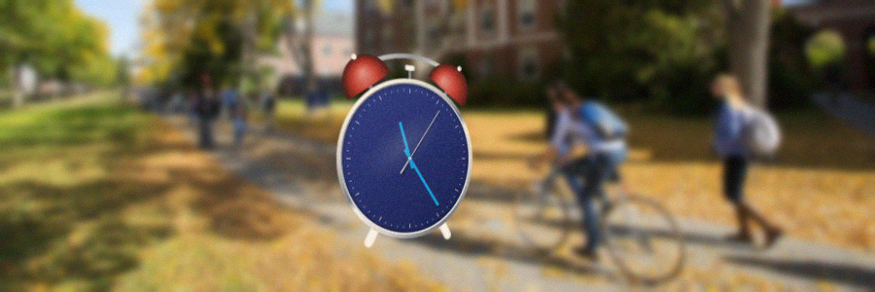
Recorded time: 11:24:06
